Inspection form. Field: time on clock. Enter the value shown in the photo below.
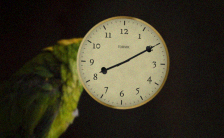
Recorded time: 8:10
